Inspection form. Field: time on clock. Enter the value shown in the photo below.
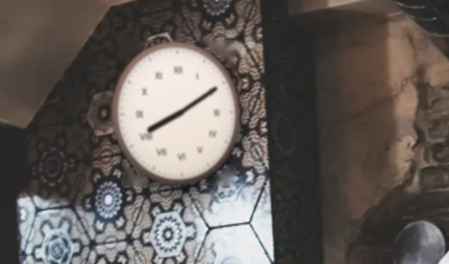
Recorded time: 8:10
